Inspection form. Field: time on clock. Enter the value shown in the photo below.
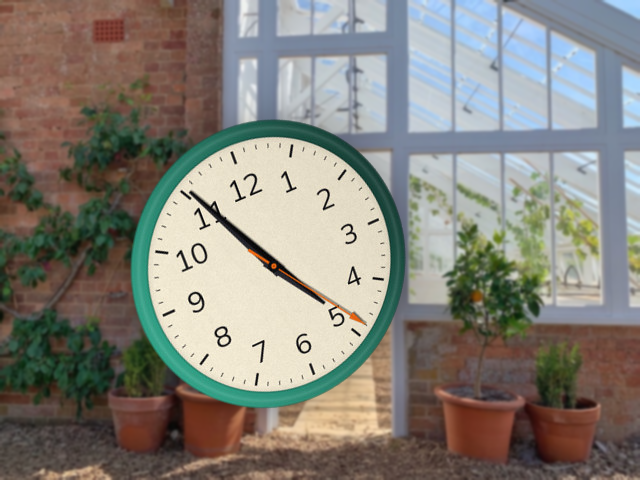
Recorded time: 4:55:24
